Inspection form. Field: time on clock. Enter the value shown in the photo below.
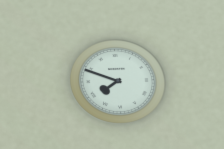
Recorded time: 7:49
